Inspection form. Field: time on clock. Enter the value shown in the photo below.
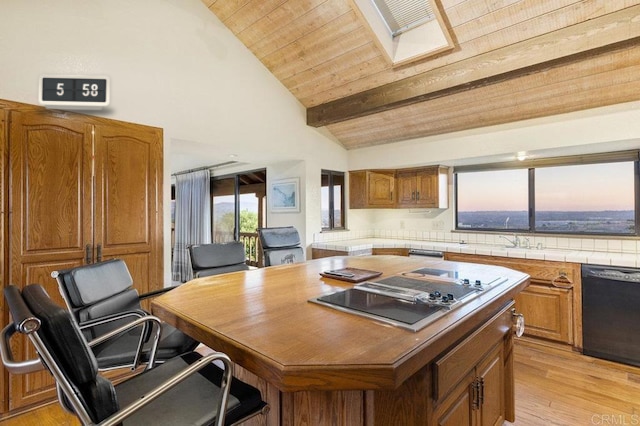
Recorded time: 5:58
